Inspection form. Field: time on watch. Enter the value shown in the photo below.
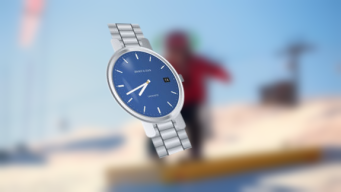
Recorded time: 7:42
